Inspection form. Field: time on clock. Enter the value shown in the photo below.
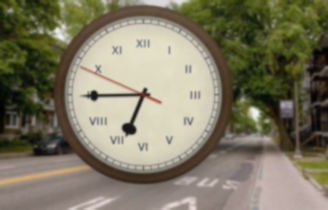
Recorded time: 6:44:49
